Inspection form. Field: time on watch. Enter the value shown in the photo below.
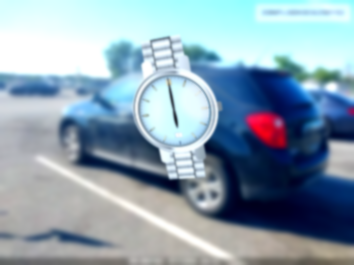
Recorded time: 6:00
